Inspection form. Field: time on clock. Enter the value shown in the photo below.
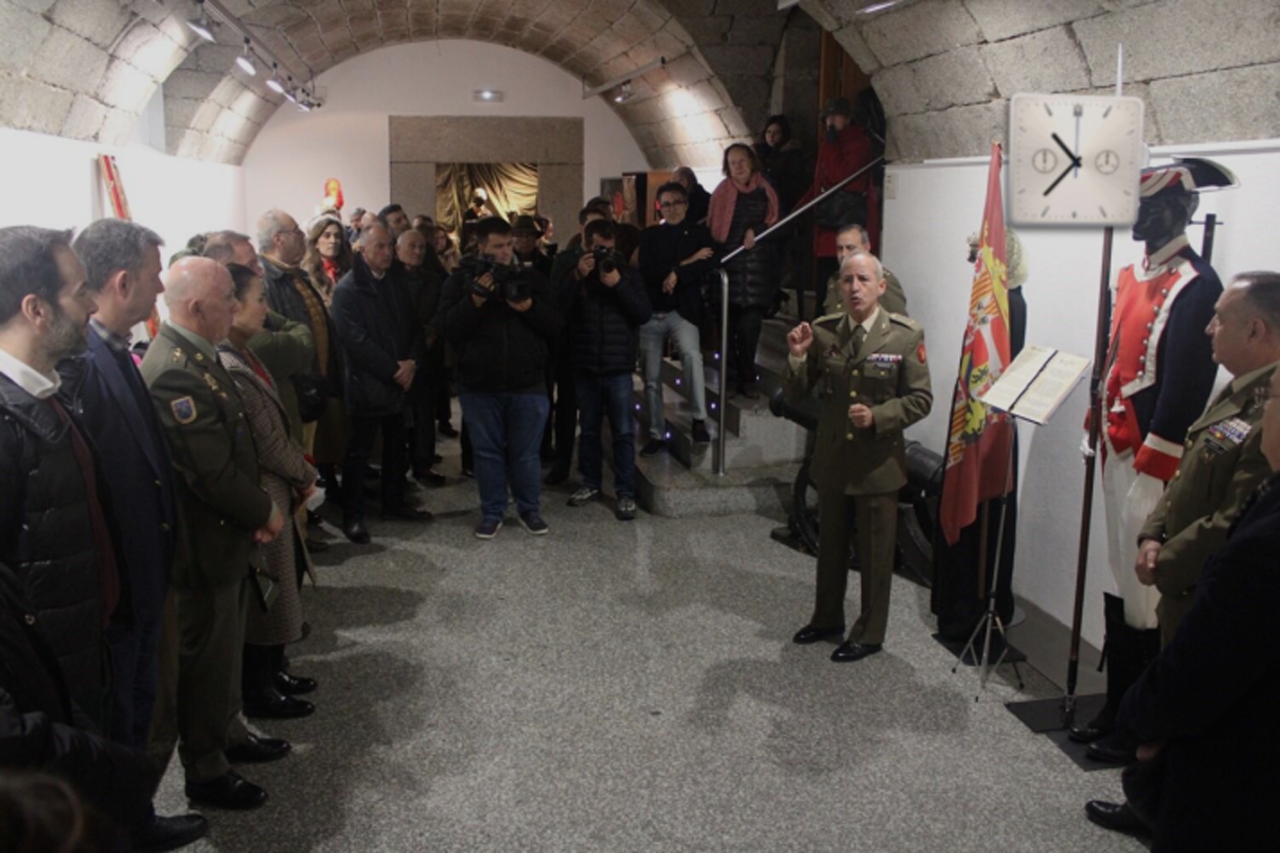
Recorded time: 10:37
